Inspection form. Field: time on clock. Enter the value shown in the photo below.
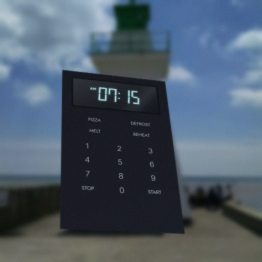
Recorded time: 7:15
